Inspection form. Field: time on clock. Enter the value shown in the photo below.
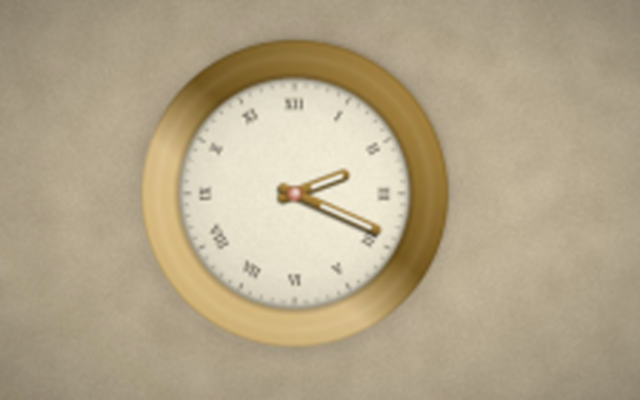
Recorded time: 2:19
